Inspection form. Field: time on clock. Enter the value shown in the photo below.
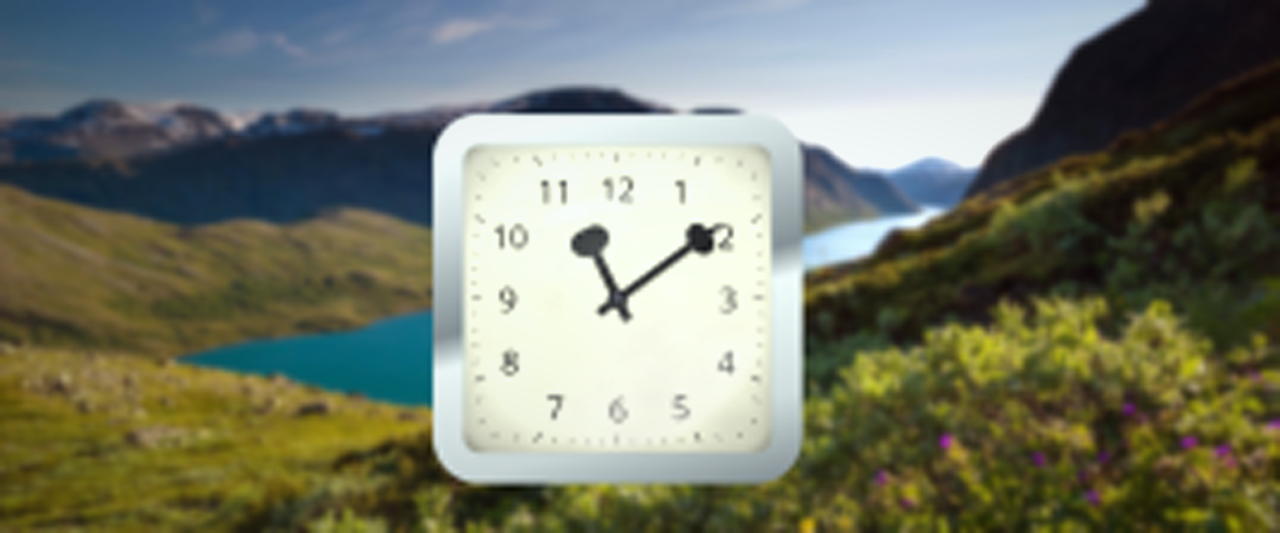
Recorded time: 11:09
